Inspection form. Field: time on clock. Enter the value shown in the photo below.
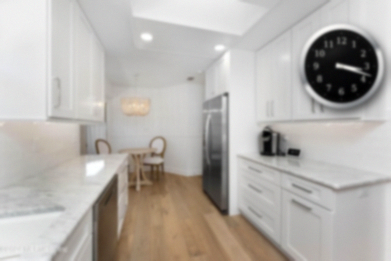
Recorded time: 3:18
